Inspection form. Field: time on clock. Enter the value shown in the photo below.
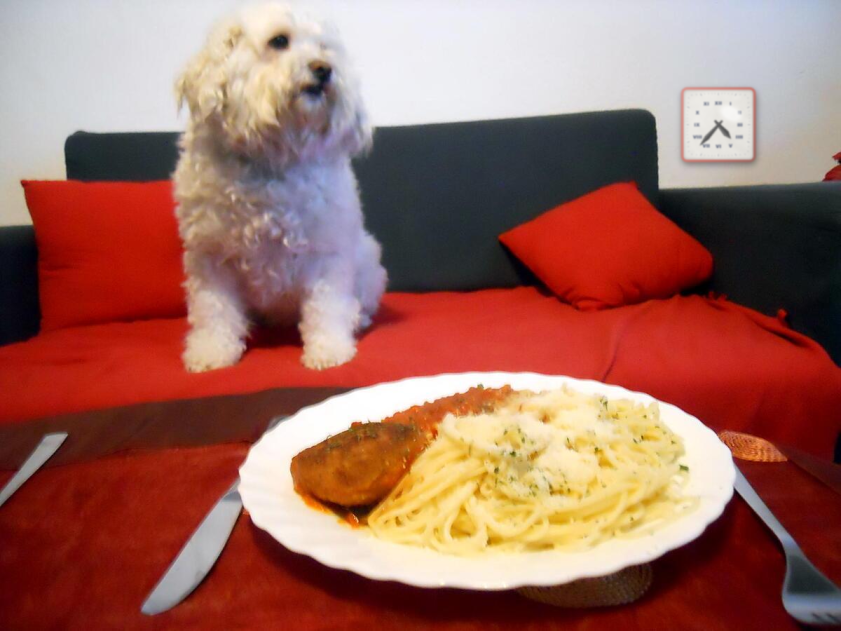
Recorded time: 4:37
